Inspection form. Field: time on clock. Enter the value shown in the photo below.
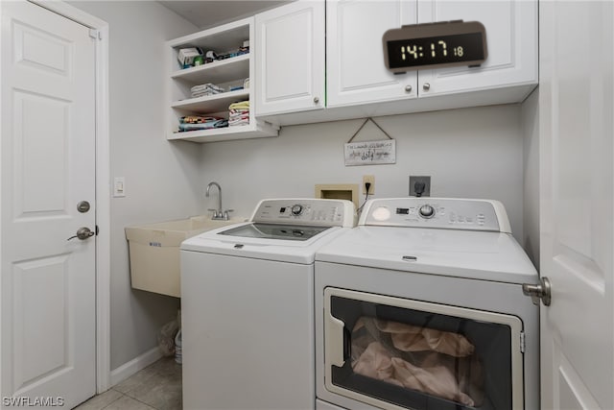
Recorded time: 14:17:18
